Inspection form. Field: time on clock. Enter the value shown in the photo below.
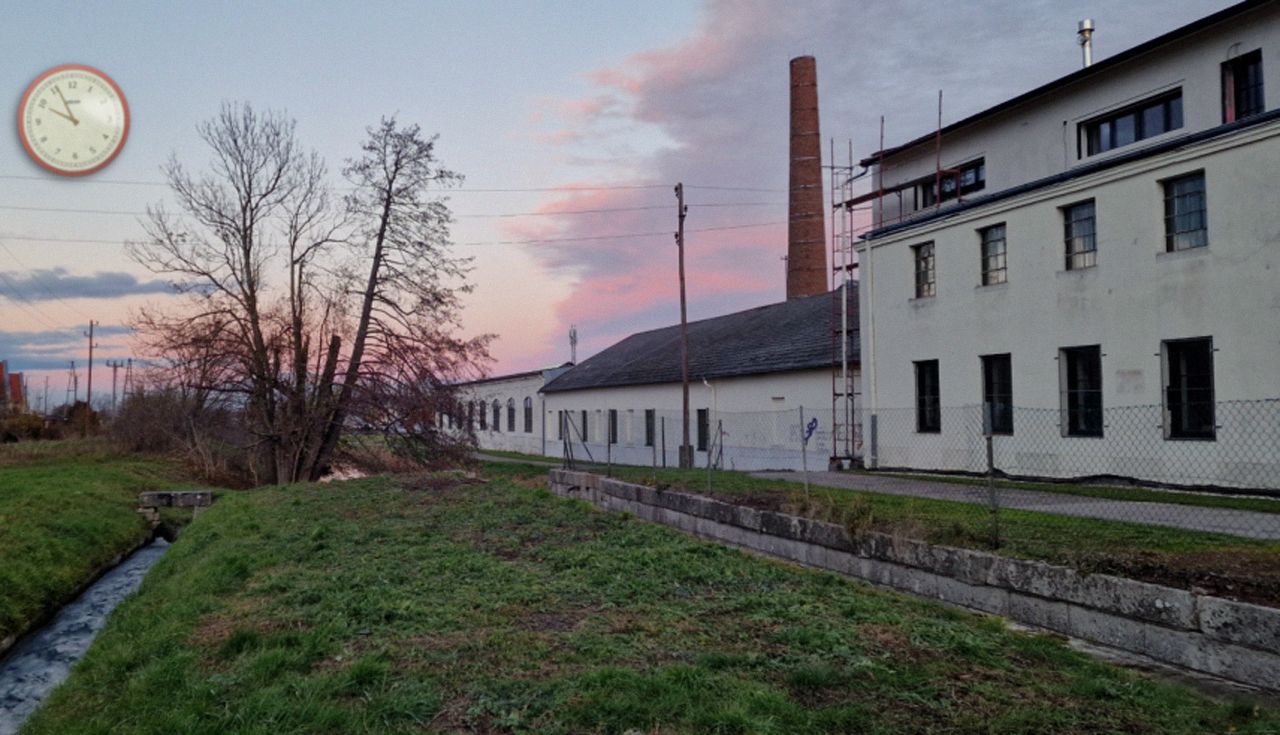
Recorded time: 9:56
